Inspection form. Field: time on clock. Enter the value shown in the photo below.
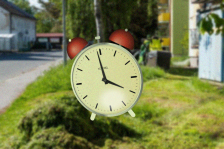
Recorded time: 3:59
